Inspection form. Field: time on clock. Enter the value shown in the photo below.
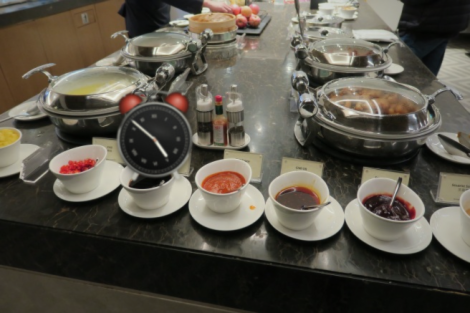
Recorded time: 4:52
